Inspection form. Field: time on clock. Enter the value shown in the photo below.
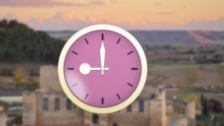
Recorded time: 9:00
